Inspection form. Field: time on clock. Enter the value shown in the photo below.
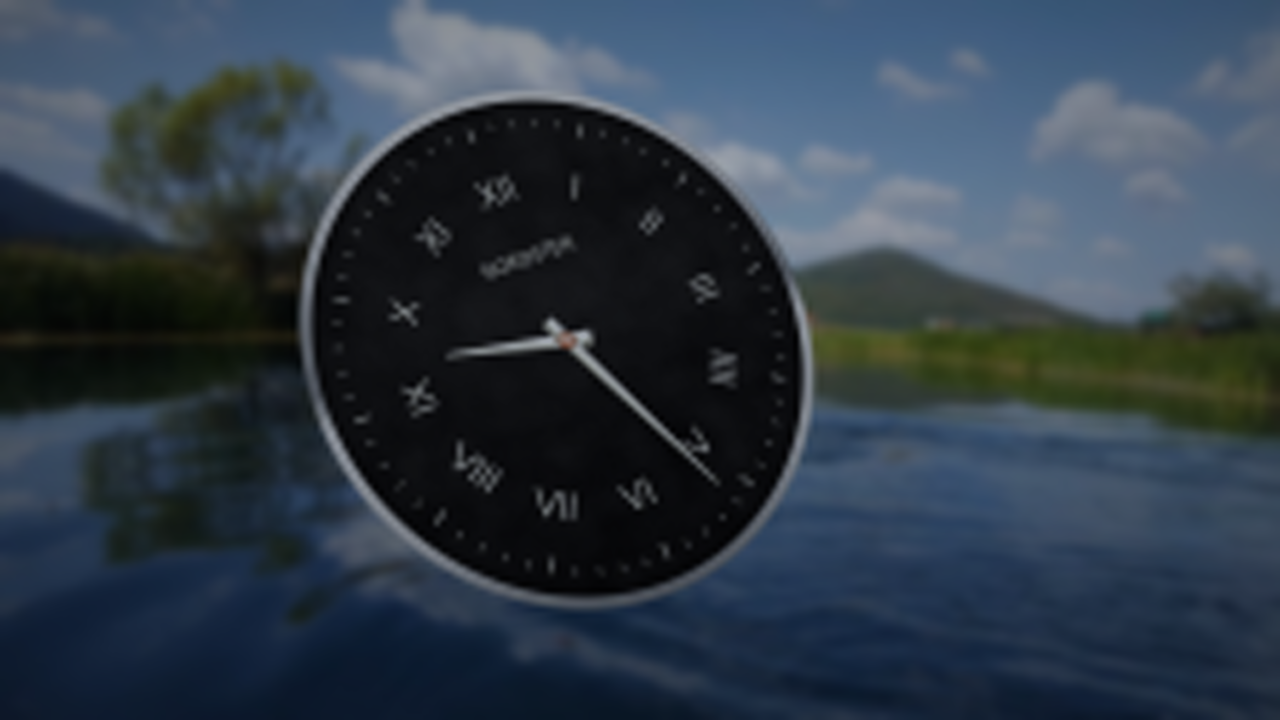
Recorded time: 9:26
